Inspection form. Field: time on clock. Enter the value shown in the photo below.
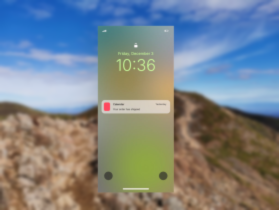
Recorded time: 10:36
